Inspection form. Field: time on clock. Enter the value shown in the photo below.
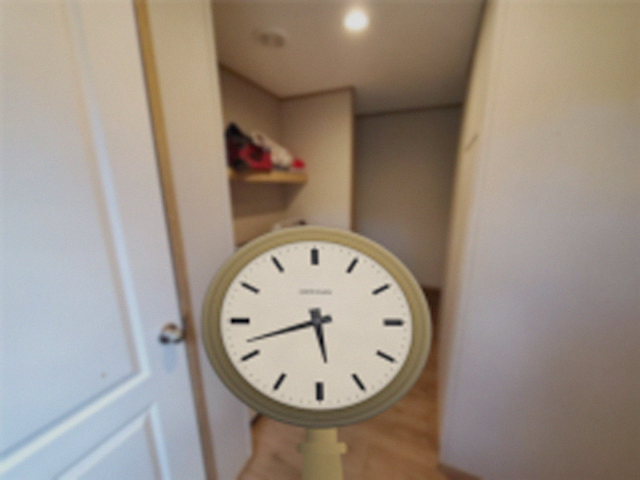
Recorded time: 5:42
